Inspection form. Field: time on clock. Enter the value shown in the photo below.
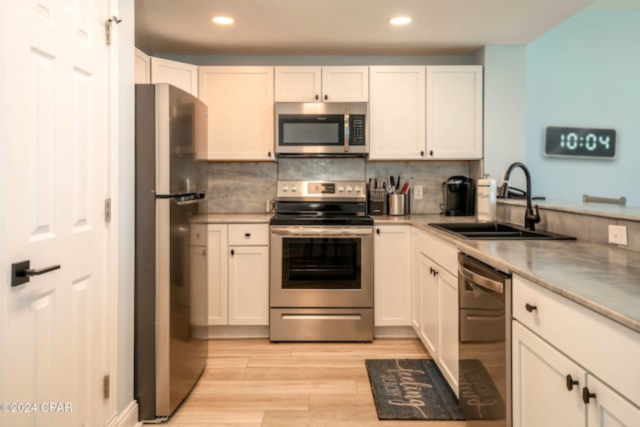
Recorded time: 10:04
